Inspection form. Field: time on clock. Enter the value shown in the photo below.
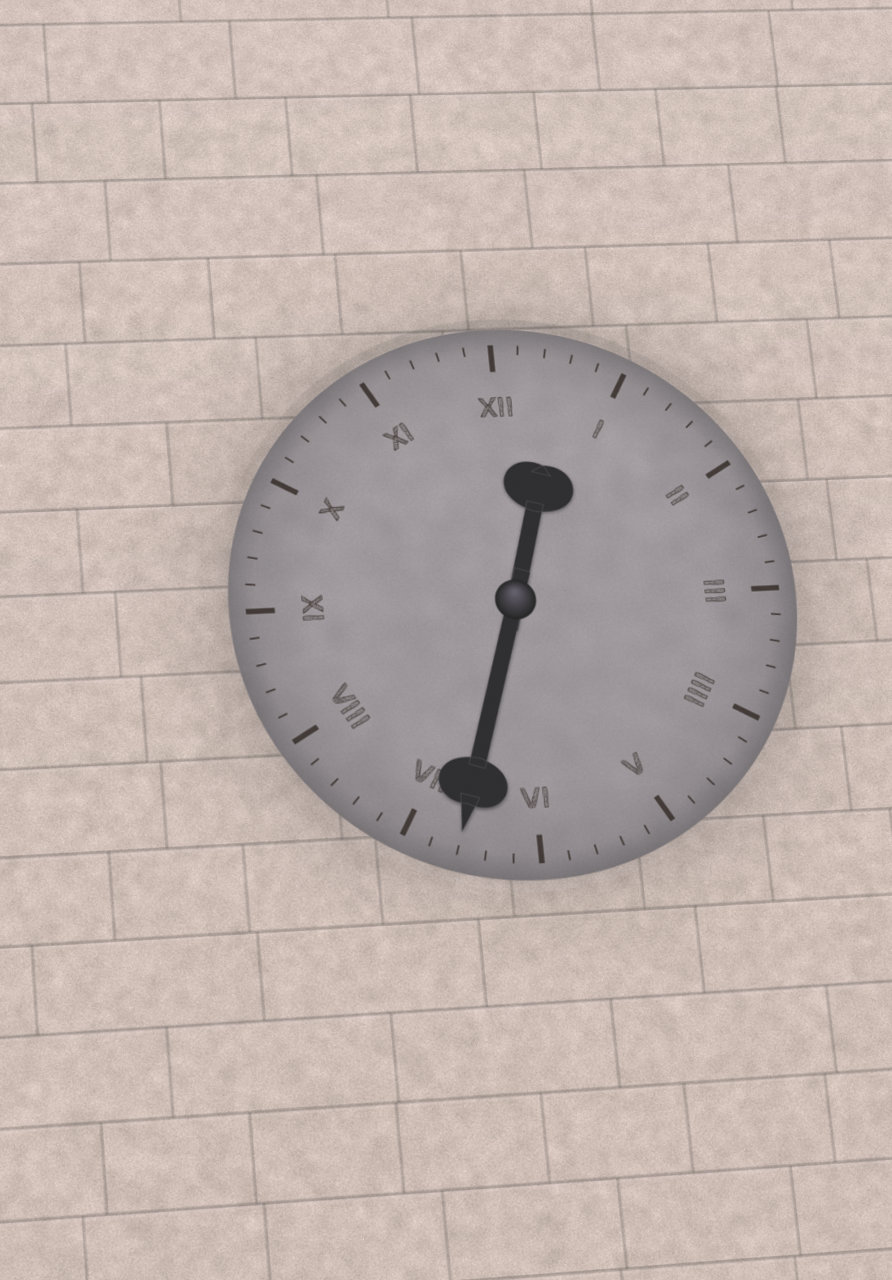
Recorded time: 12:33
